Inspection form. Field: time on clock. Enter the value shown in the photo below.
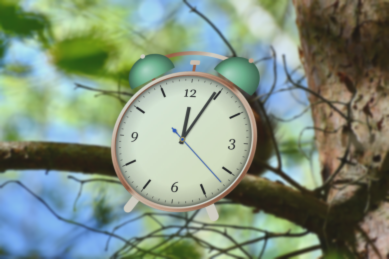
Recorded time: 12:04:22
